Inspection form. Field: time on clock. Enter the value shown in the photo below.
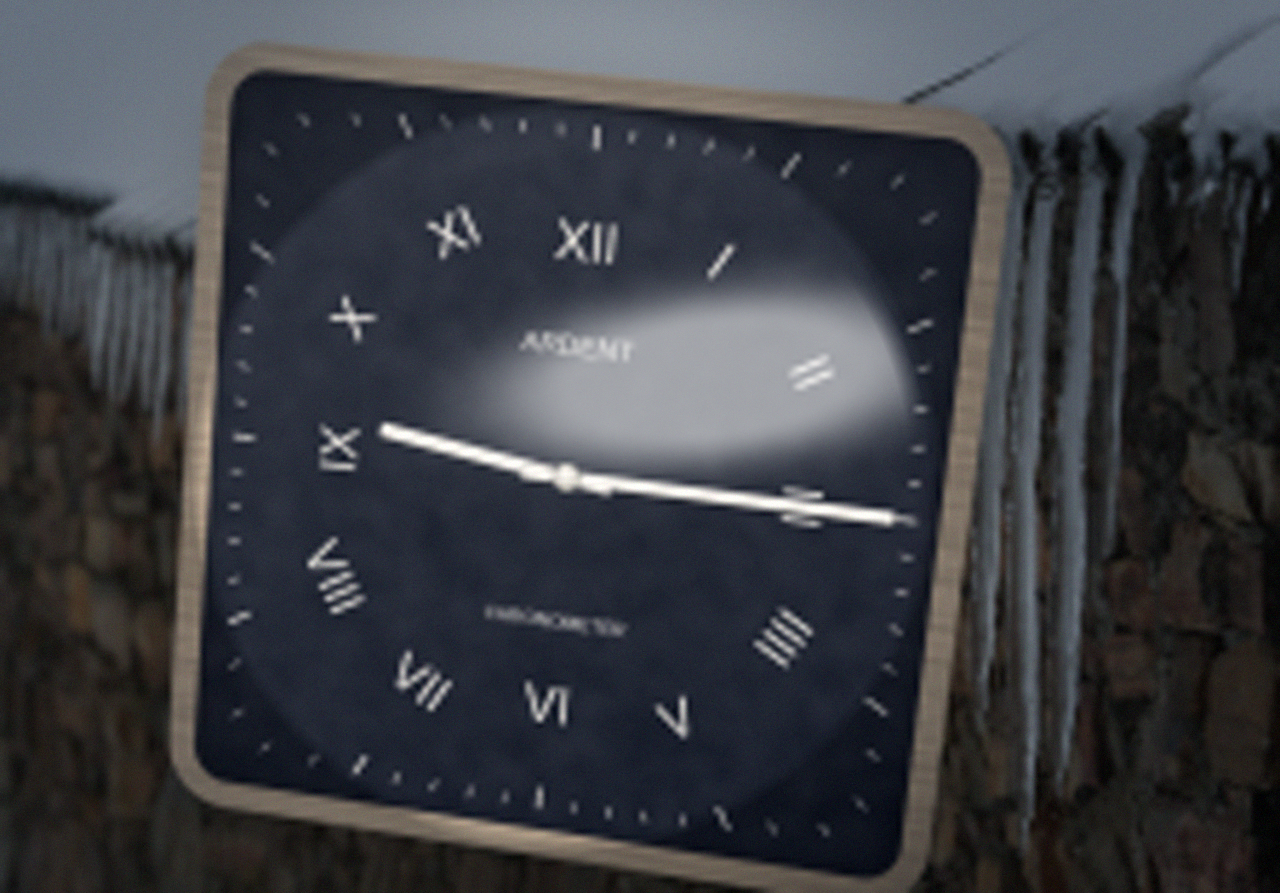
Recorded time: 9:15
